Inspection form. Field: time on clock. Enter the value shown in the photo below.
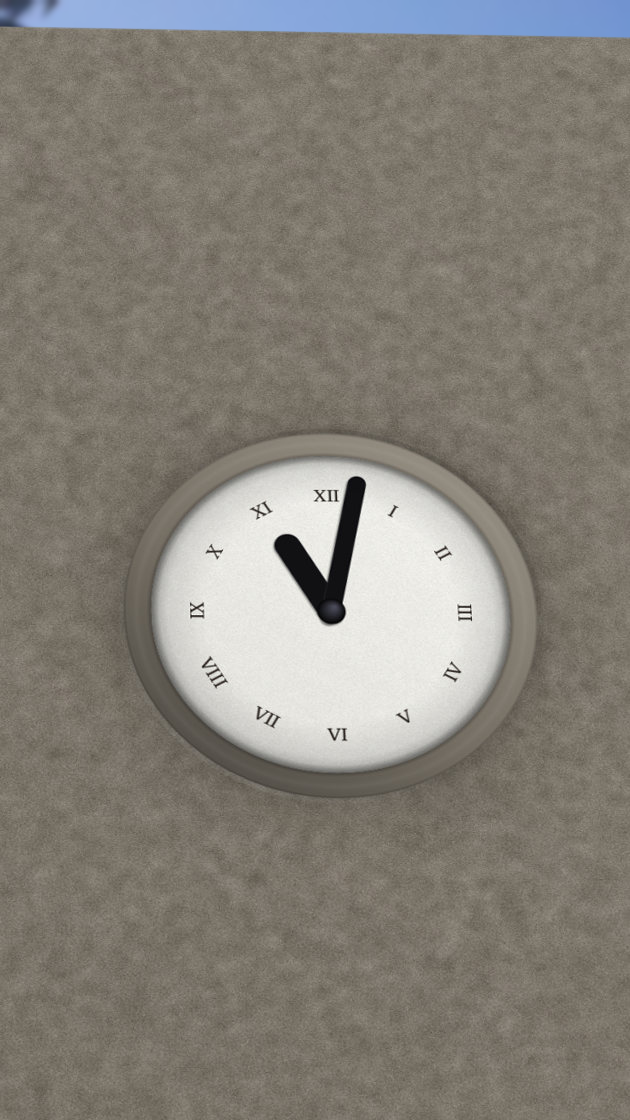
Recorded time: 11:02
